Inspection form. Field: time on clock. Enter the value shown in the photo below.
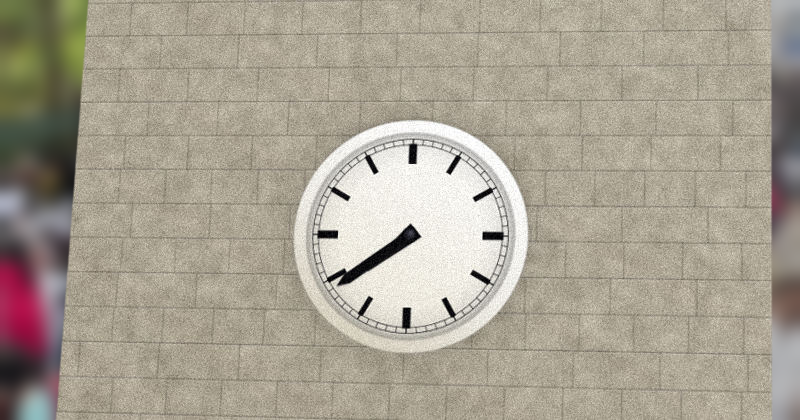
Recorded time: 7:39
